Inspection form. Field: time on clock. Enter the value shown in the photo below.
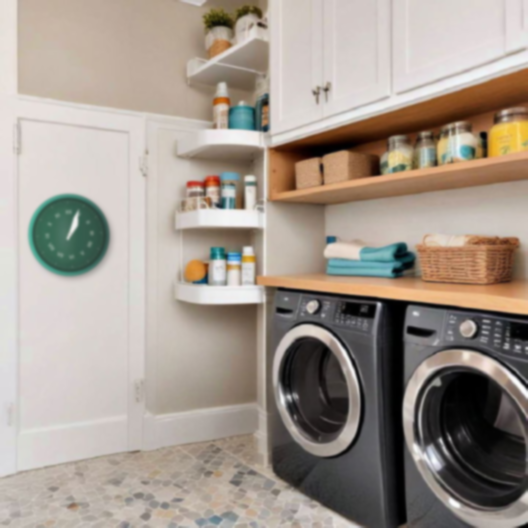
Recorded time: 1:04
